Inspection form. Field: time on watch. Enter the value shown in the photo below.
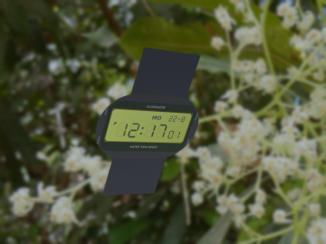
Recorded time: 12:17:01
